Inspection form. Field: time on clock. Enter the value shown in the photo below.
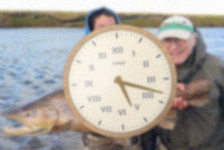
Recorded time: 5:18
